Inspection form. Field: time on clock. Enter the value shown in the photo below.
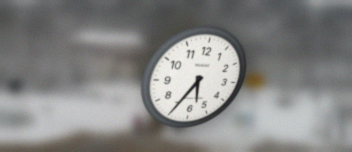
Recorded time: 5:35
